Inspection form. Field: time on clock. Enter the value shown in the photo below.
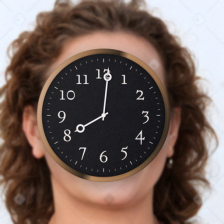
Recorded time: 8:01
